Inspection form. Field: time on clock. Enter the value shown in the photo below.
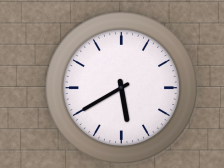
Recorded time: 5:40
